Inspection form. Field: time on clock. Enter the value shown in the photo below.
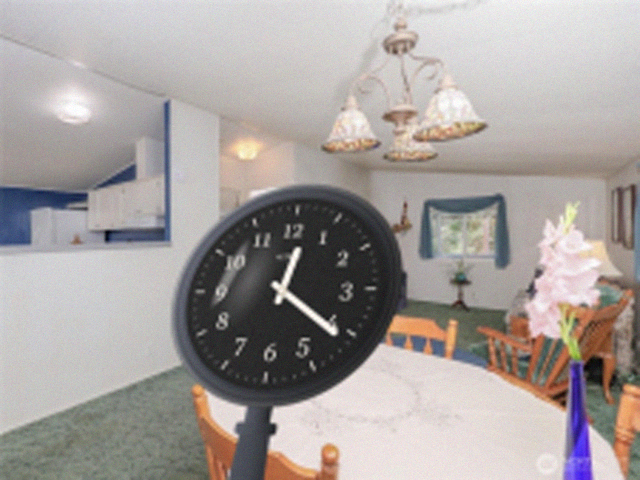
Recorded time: 12:21
